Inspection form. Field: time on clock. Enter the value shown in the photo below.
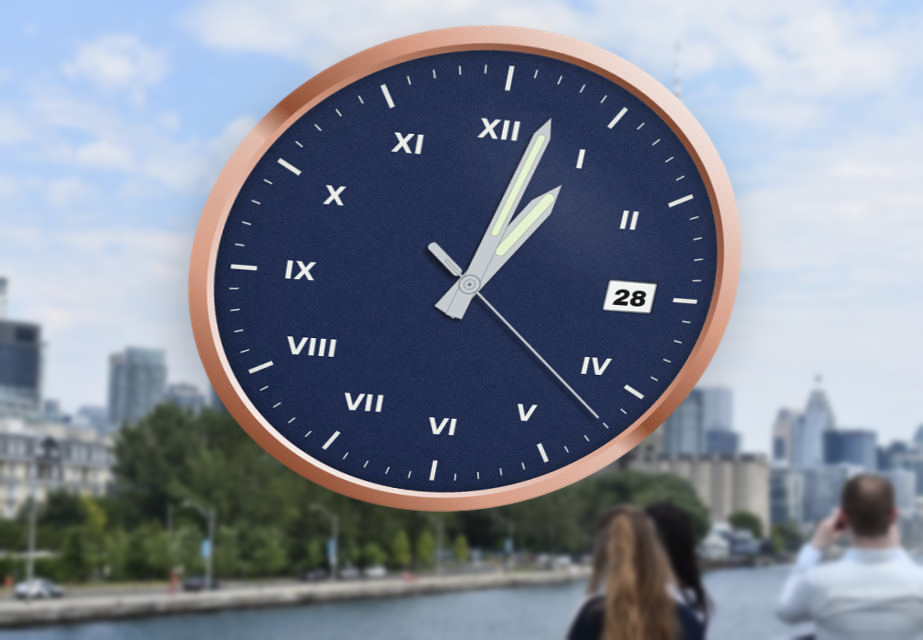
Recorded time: 1:02:22
